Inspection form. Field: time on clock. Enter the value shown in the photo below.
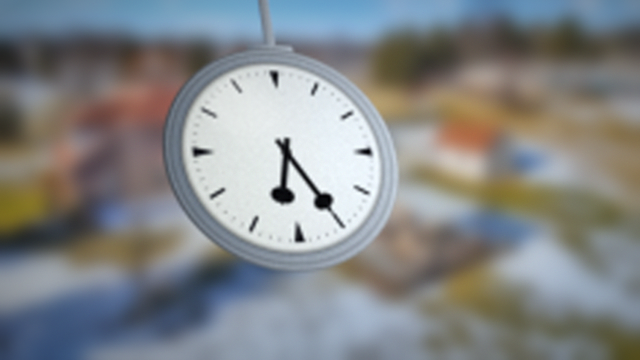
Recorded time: 6:25
